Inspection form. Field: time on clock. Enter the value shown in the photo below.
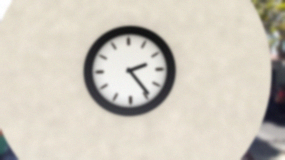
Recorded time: 2:24
